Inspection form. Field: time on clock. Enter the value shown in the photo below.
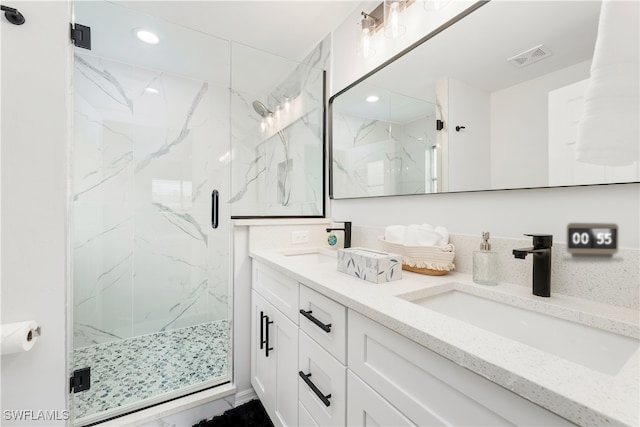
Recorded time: 0:55
